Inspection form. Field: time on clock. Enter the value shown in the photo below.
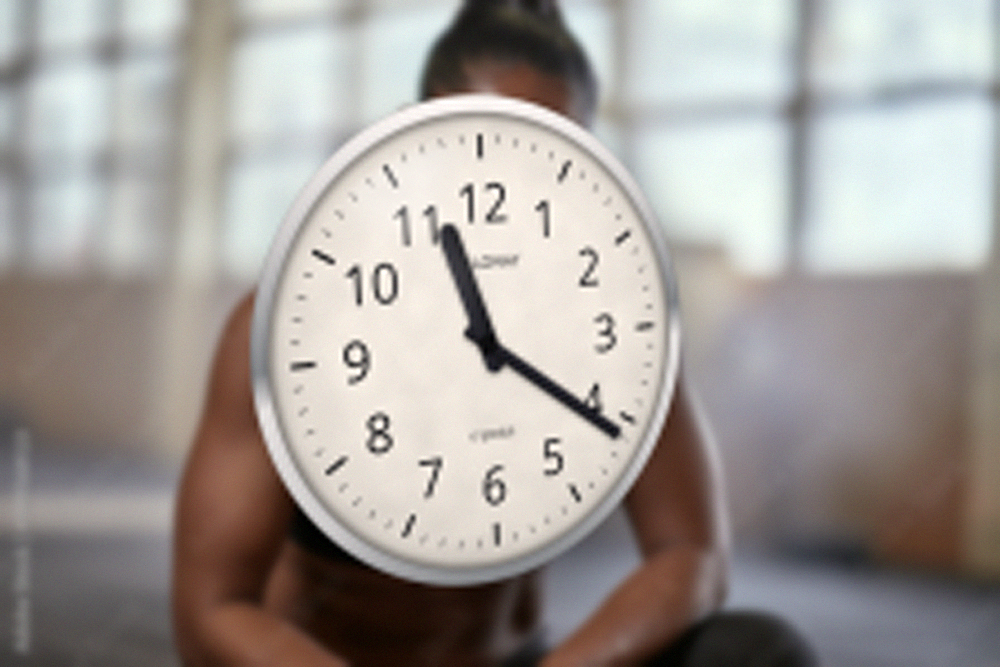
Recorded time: 11:21
